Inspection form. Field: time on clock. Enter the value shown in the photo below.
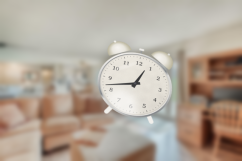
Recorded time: 12:42
